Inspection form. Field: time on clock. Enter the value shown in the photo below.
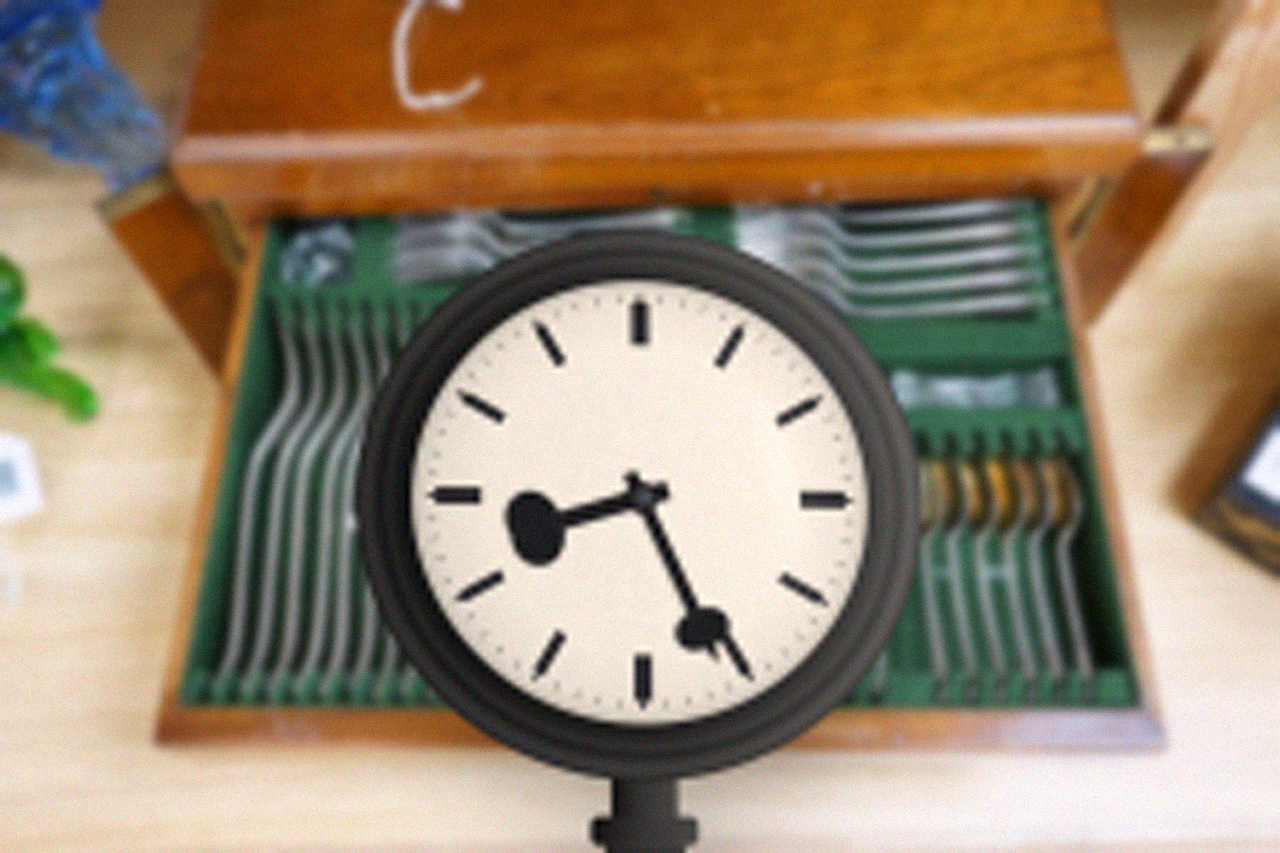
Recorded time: 8:26
